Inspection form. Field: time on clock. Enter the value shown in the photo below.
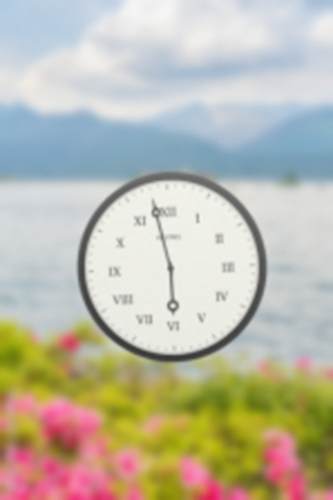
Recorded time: 5:58
